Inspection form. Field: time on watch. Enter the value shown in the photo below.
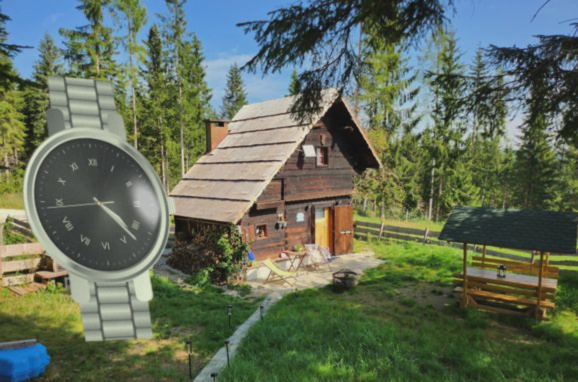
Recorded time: 4:22:44
